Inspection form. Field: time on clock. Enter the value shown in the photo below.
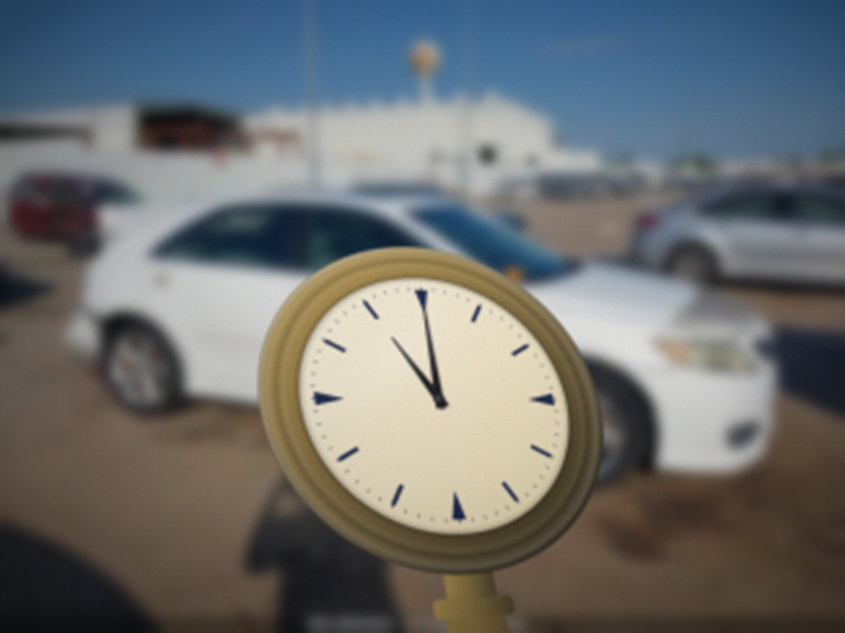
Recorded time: 11:00
